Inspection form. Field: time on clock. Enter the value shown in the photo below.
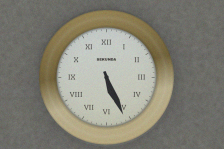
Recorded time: 5:26
